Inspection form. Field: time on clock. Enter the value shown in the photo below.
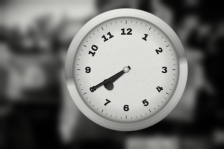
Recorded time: 7:40
